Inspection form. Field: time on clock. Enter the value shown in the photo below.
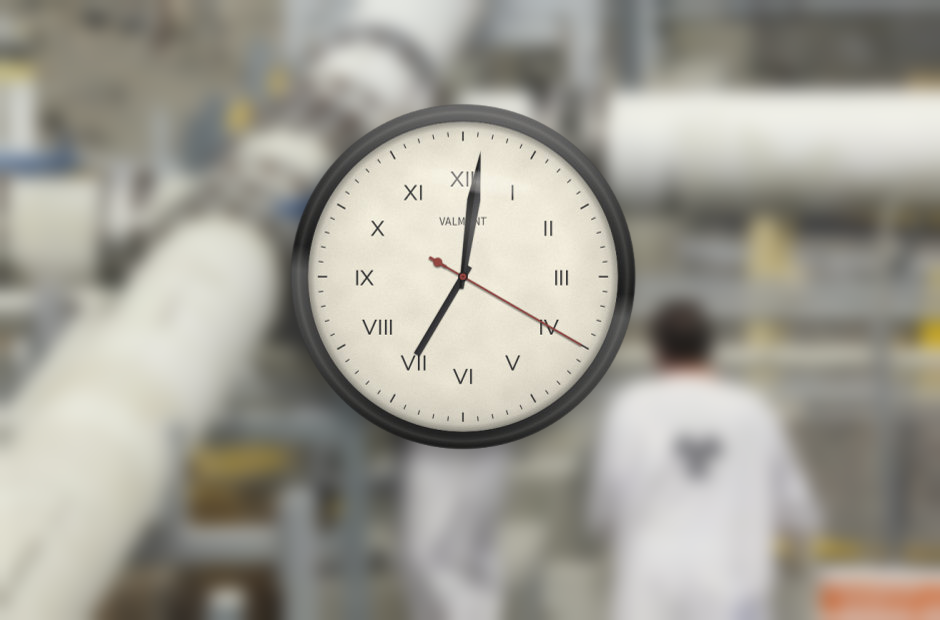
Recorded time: 7:01:20
